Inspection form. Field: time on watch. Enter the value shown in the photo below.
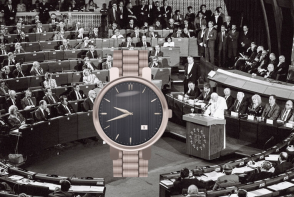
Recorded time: 9:42
